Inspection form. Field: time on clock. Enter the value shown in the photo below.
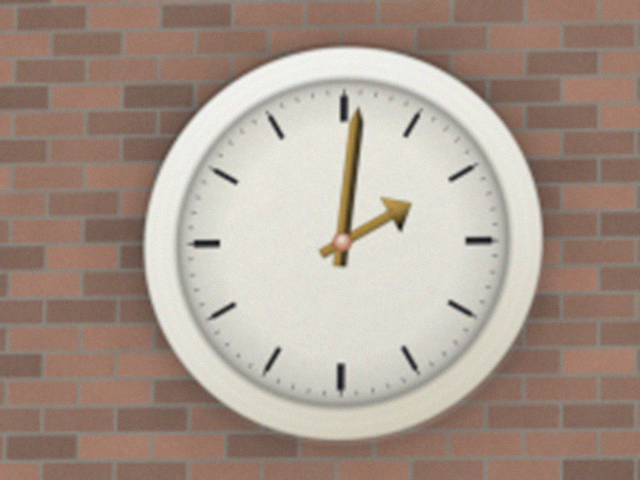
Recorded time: 2:01
